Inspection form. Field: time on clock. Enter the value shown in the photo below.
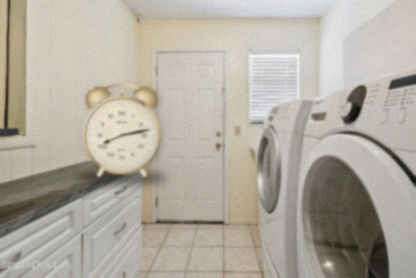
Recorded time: 8:13
